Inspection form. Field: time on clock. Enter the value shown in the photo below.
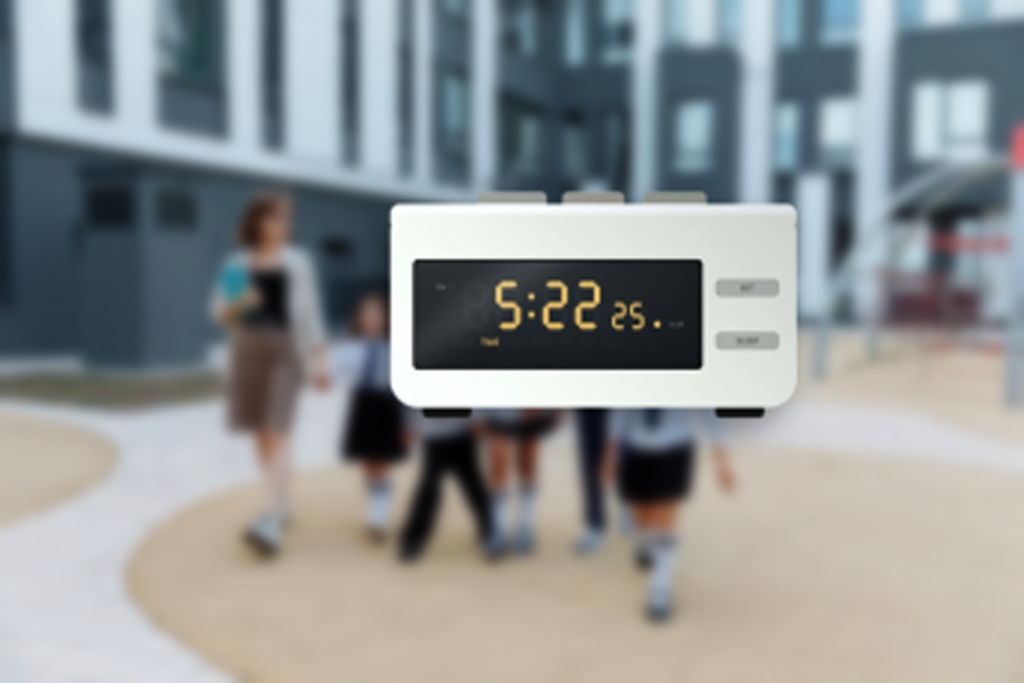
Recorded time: 5:22:25
